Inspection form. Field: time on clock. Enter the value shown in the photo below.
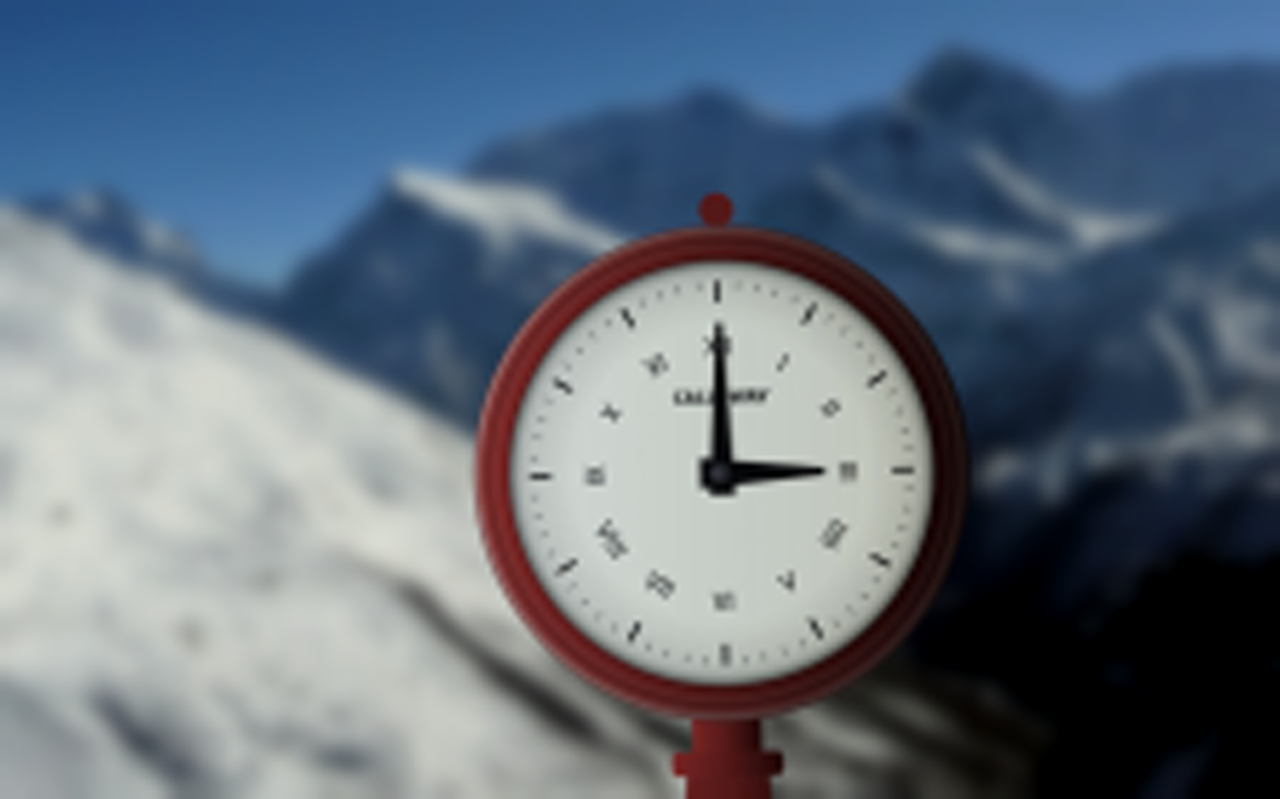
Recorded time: 3:00
